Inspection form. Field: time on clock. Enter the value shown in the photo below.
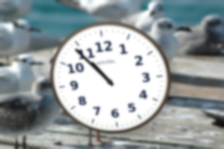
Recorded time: 10:54
